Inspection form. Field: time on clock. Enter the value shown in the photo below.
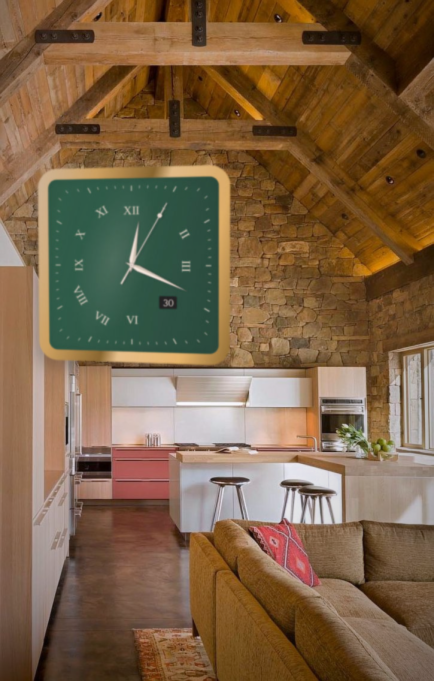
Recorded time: 12:19:05
